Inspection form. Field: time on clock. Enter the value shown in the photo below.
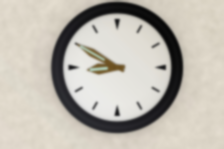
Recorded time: 8:50
